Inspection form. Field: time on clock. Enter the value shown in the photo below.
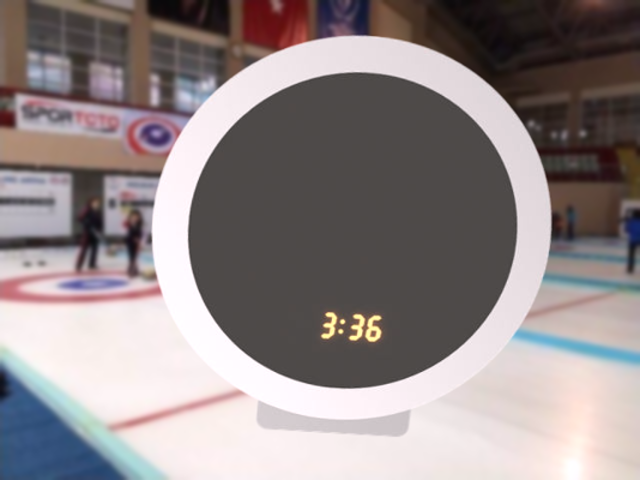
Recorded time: 3:36
